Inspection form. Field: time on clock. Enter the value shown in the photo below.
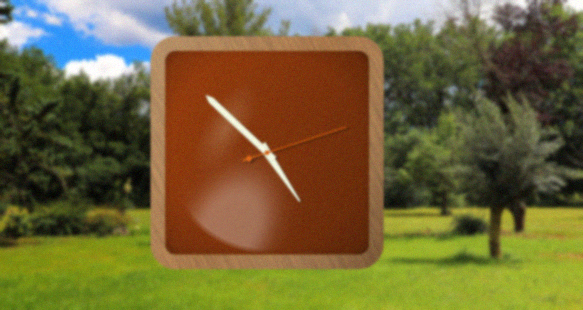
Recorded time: 4:52:12
